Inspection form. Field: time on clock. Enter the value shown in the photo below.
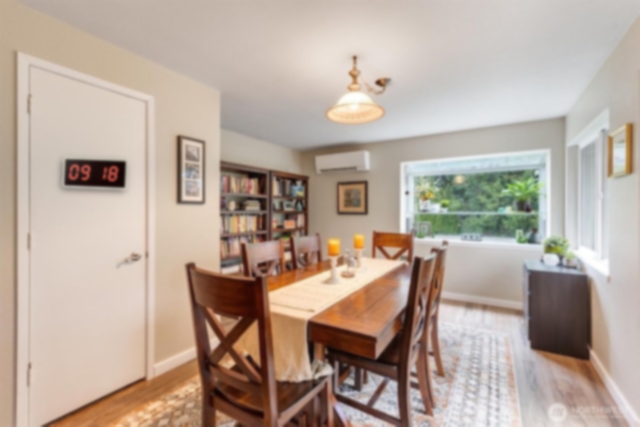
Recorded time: 9:18
